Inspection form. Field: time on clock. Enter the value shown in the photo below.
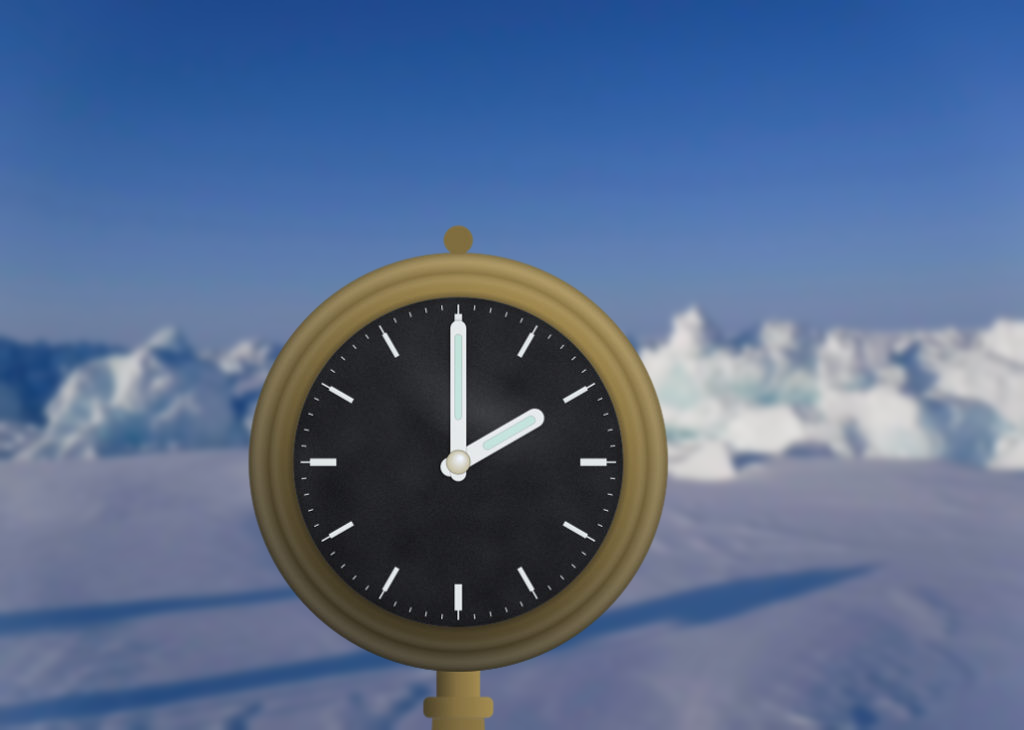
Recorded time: 2:00
